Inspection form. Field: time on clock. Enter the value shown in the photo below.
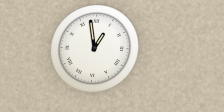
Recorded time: 12:58
